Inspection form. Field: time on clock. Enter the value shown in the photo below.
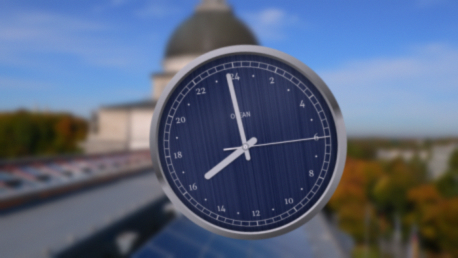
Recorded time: 15:59:15
